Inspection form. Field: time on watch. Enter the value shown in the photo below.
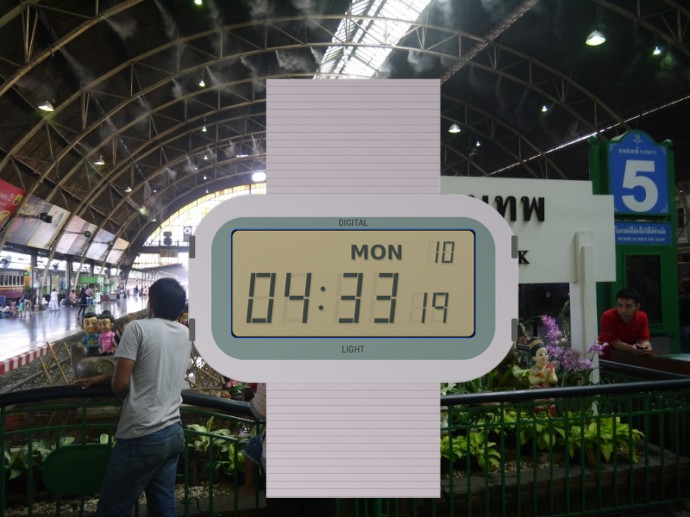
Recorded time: 4:33:19
